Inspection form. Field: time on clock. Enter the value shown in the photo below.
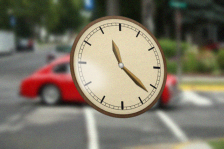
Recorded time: 11:22
